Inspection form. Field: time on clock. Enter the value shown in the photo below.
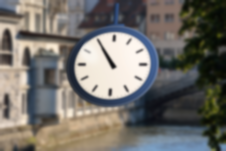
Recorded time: 10:55
